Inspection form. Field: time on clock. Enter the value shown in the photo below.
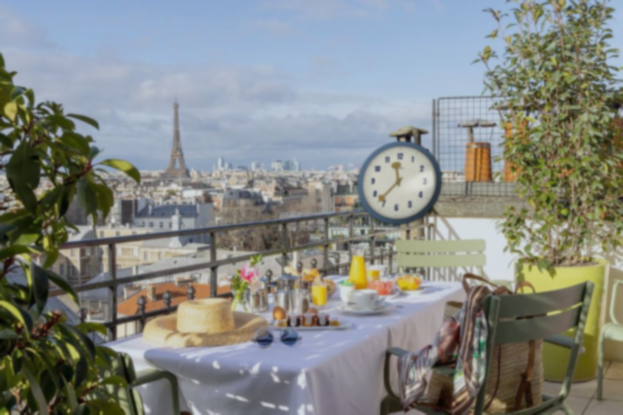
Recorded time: 11:37
